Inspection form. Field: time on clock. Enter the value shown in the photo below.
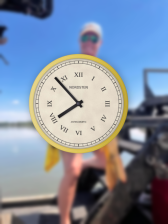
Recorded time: 7:53
